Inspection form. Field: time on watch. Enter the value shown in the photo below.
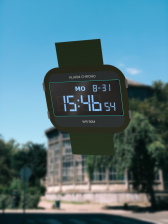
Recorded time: 15:46:54
